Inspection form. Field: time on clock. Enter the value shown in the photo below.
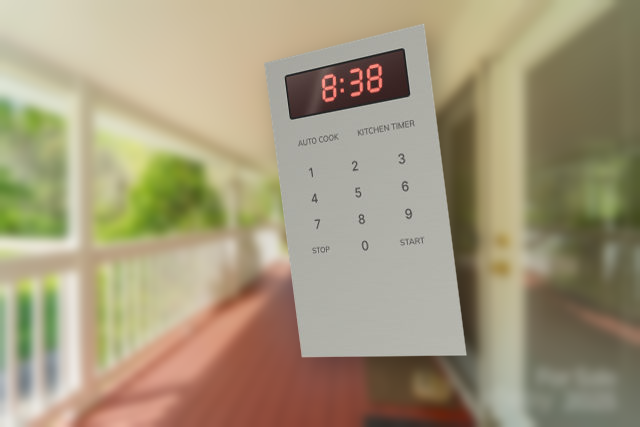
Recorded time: 8:38
